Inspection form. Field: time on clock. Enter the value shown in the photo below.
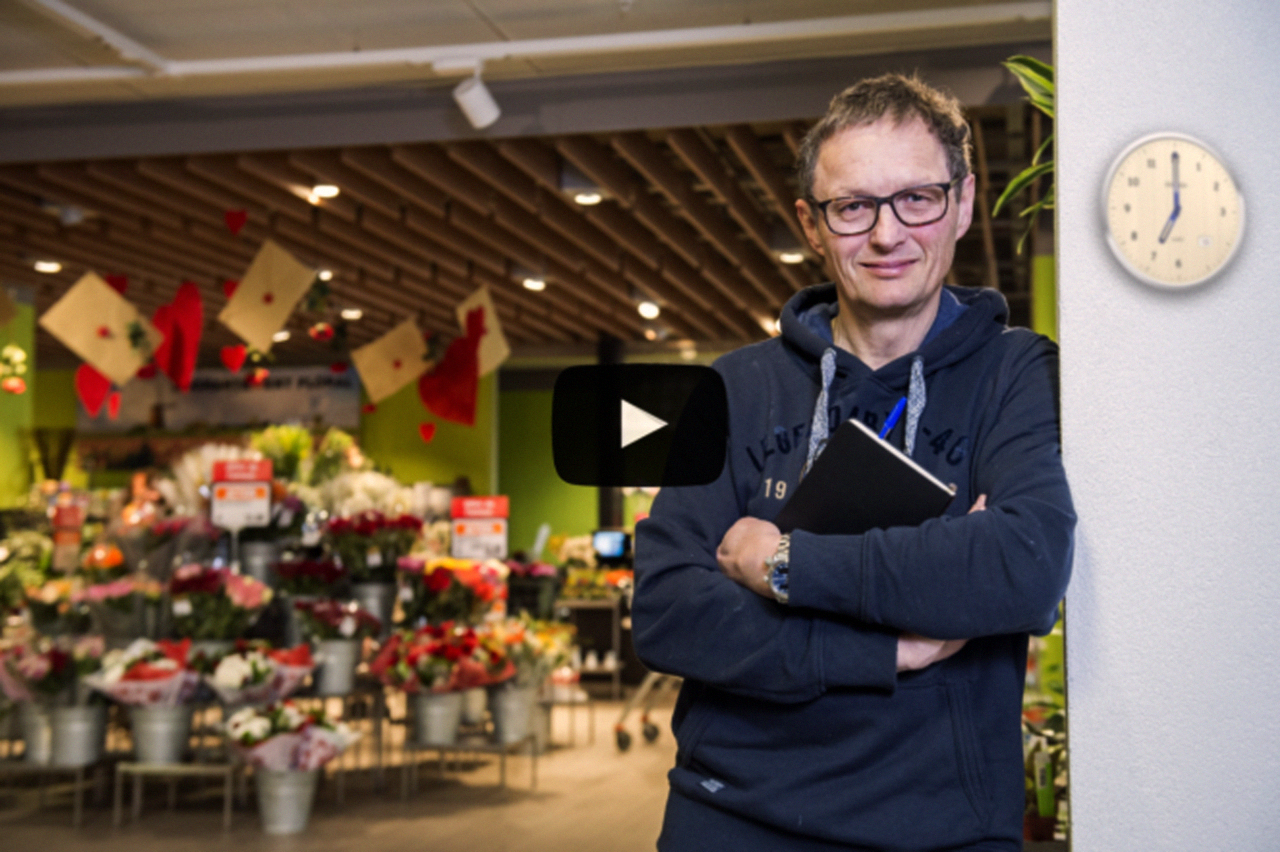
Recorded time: 7:00
